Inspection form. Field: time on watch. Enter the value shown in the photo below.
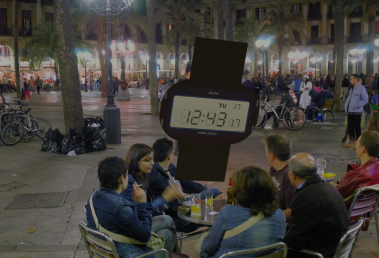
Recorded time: 12:43:17
